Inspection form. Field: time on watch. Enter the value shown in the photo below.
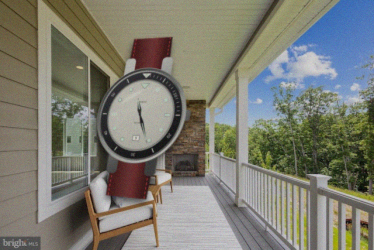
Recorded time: 11:26
